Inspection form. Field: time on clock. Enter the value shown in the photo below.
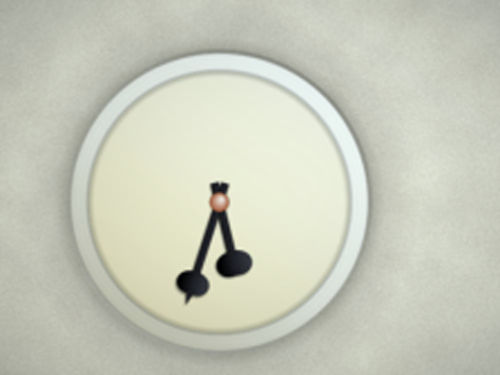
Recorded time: 5:33
